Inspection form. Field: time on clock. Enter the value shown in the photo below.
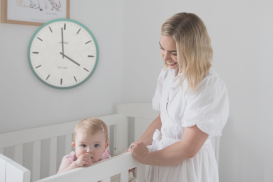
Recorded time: 3:59
